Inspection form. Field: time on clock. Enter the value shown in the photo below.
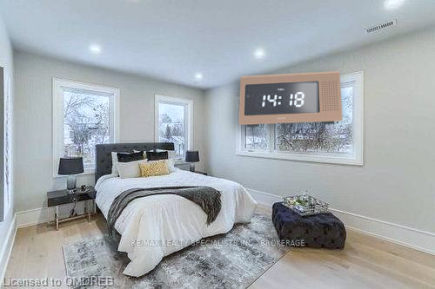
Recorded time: 14:18
